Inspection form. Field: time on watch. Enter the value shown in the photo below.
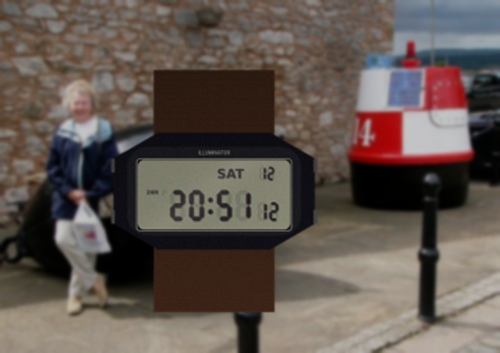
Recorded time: 20:51:12
